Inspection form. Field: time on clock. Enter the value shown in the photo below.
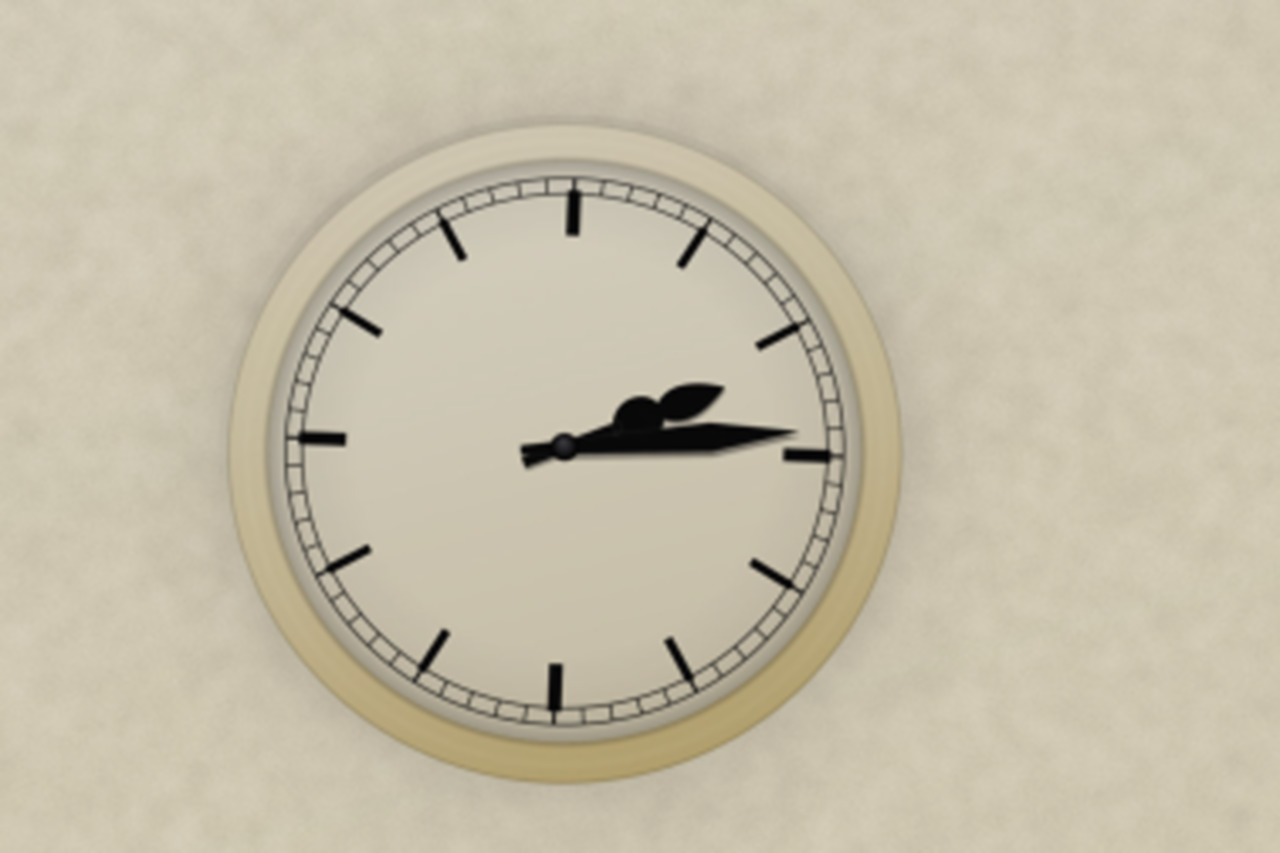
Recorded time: 2:14
